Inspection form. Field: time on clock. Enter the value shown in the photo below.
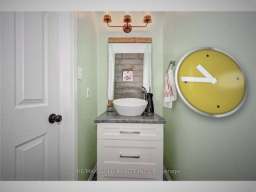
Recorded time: 10:46
